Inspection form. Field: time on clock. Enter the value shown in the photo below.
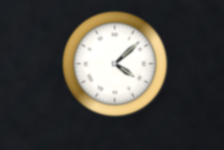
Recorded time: 4:08
